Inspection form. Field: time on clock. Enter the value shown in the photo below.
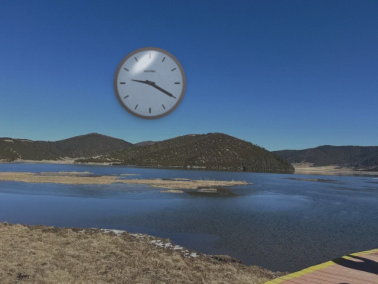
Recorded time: 9:20
